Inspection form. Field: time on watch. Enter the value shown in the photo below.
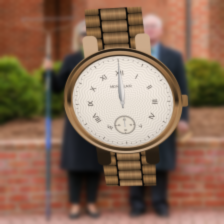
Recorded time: 12:00
